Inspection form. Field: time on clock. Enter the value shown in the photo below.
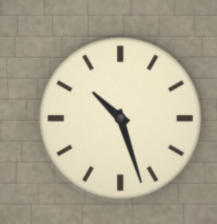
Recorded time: 10:27
